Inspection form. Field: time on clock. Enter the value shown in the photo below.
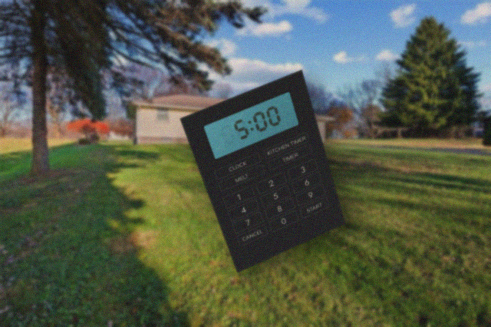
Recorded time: 5:00
